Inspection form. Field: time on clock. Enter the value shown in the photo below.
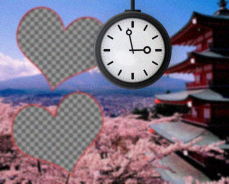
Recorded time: 2:58
